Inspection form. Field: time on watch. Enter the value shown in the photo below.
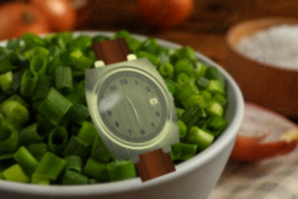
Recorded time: 11:30
